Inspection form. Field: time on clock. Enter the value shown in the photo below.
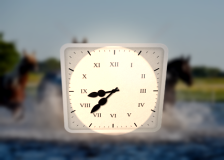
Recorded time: 8:37
